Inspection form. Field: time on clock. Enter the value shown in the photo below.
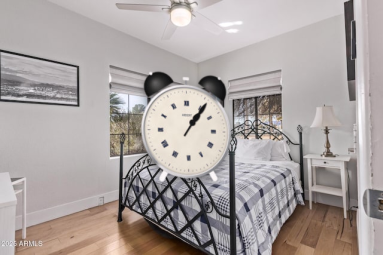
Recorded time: 1:06
